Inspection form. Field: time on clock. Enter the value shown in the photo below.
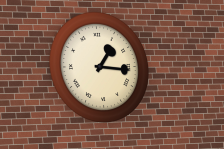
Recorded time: 1:16
